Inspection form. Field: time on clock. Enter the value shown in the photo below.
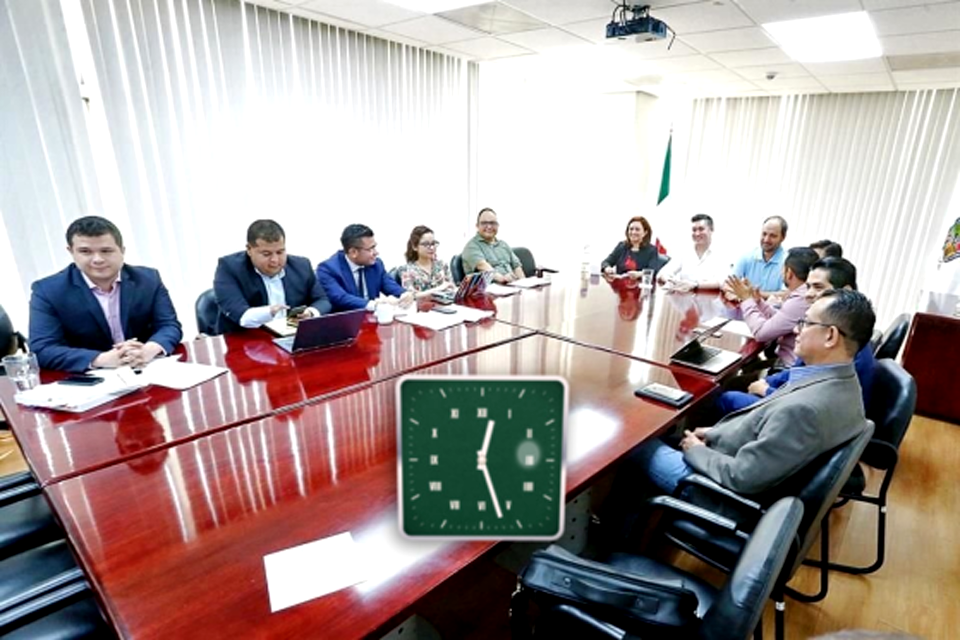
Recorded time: 12:27
